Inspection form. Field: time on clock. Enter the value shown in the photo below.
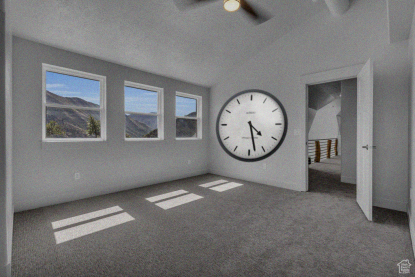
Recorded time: 4:28
